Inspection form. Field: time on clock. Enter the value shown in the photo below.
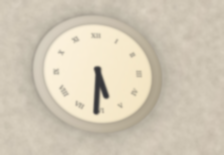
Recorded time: 5:31
